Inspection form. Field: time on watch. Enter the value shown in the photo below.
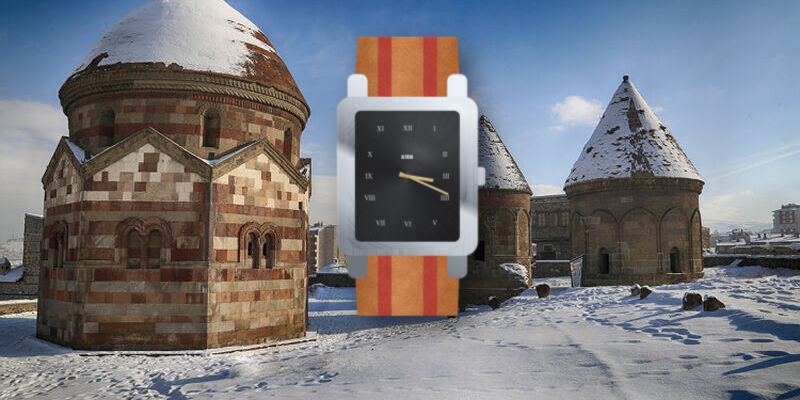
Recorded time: 3:19
